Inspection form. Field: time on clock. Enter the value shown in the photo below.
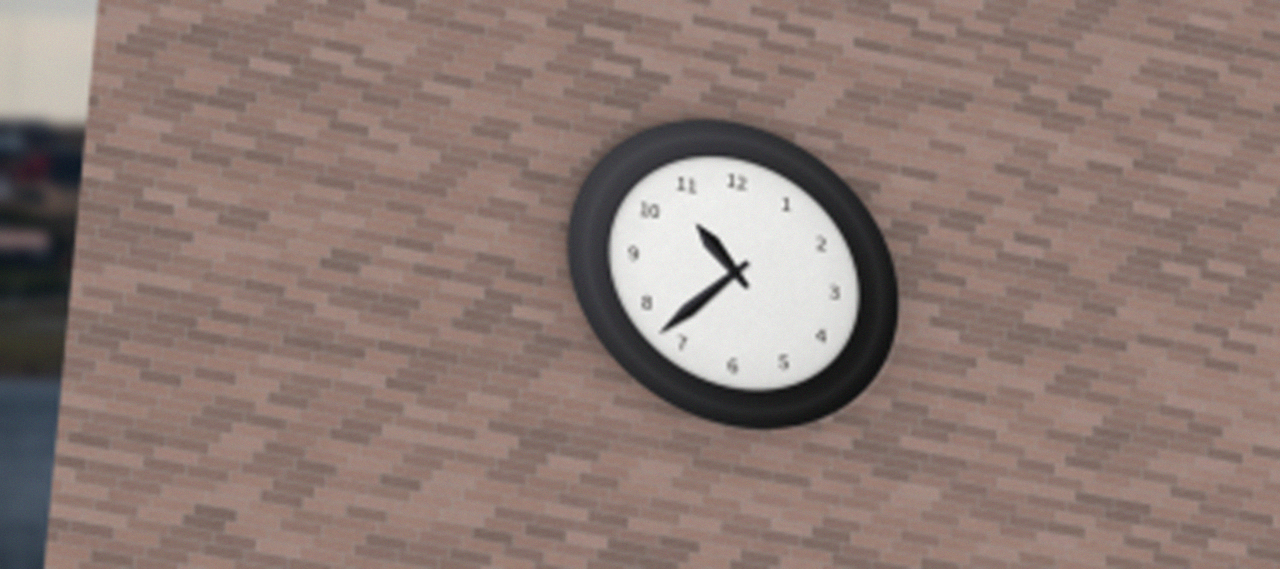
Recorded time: 10:37
